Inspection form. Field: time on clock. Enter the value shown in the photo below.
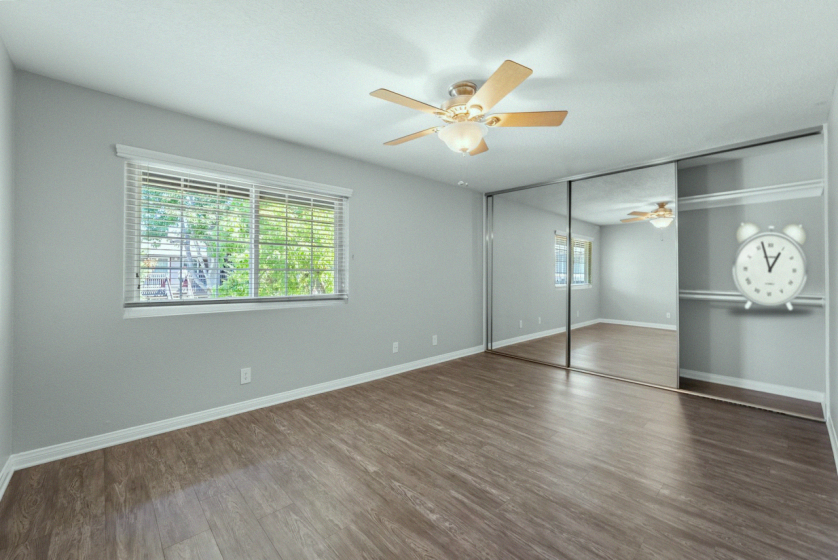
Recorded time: 12:57
